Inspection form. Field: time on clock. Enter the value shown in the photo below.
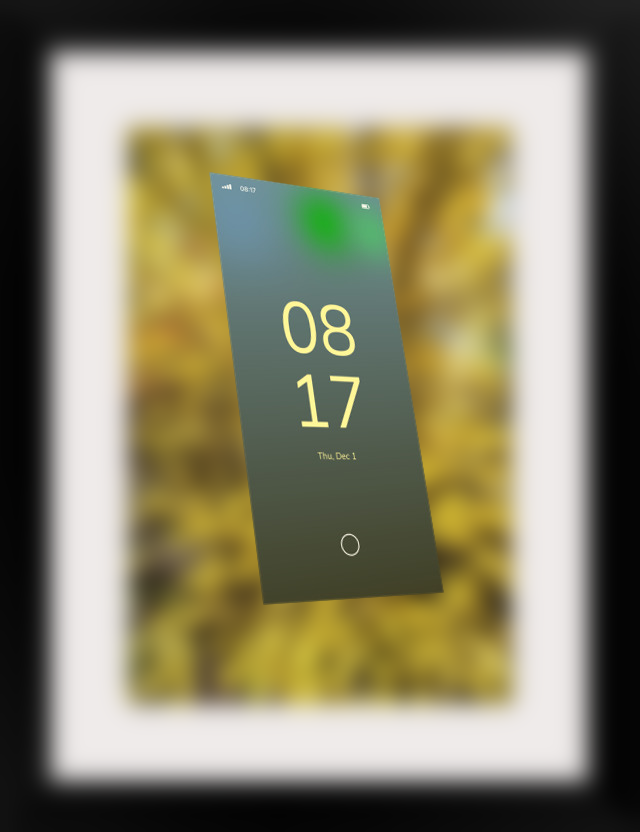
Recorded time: 8:17
